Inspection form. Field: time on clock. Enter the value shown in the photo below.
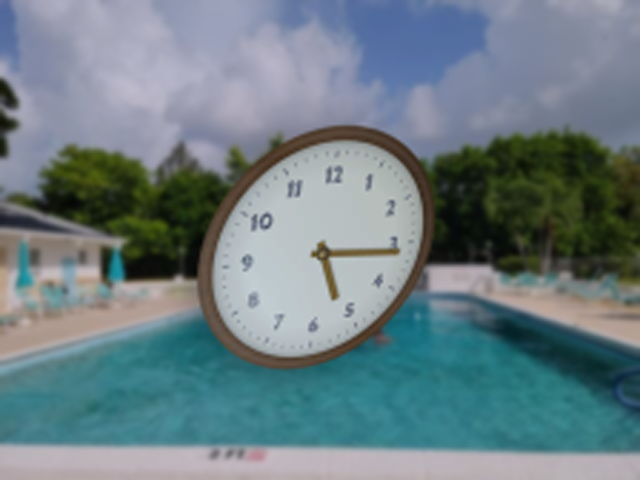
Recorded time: 5:16
